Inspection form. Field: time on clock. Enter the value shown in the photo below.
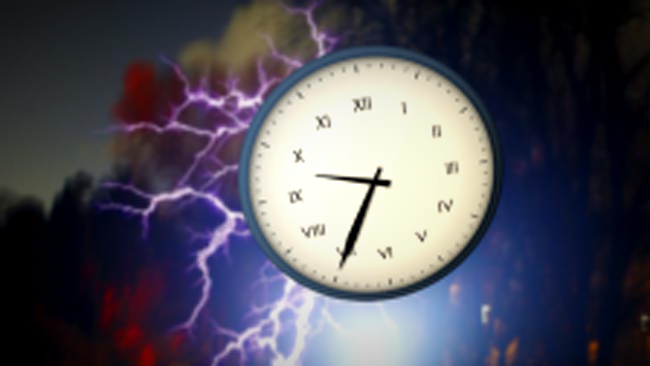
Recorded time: 9:35
